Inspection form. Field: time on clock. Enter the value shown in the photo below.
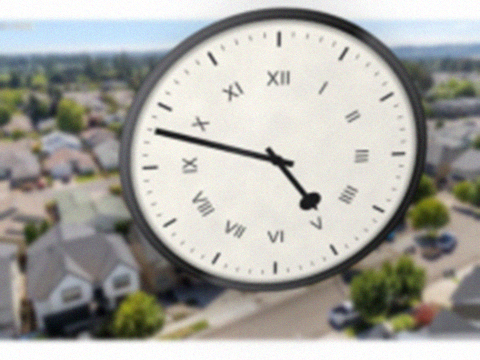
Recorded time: 4:48
